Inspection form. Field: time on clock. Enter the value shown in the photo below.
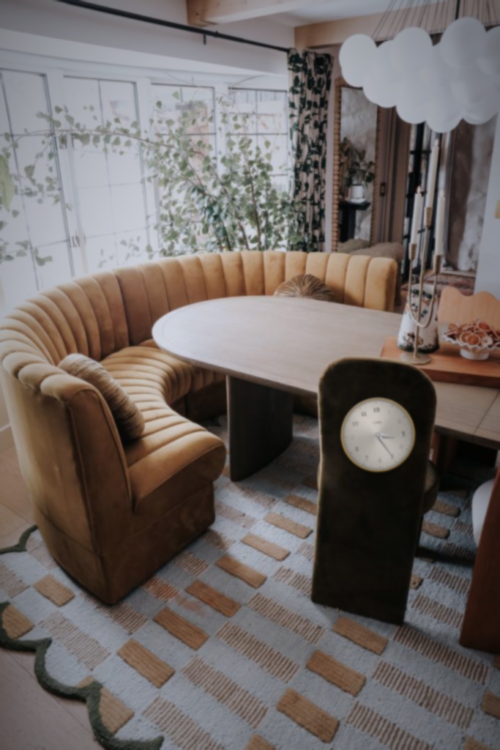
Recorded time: 3:25
